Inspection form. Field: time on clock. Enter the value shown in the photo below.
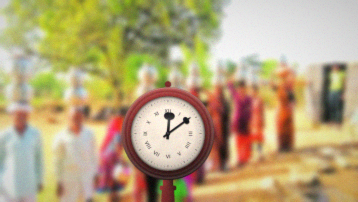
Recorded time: 12:09
